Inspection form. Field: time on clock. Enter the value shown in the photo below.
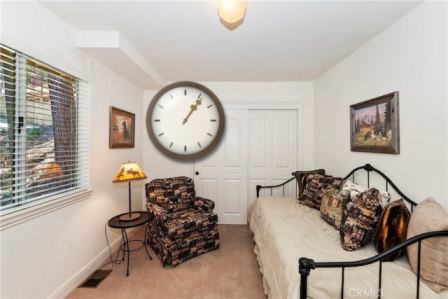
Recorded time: 1:06
